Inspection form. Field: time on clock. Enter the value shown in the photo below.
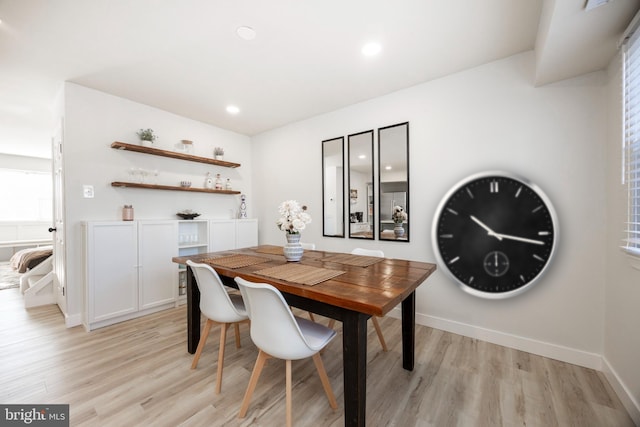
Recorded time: 10:17
